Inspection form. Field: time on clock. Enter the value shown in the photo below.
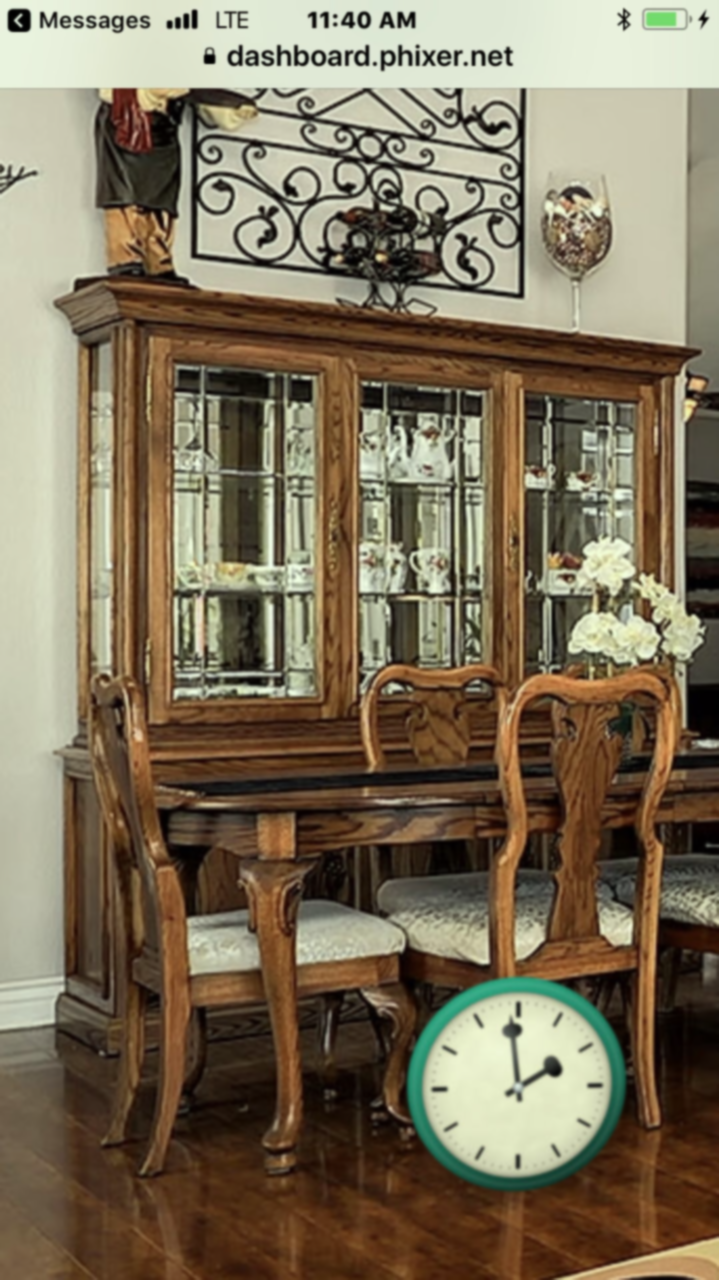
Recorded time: 1:59
